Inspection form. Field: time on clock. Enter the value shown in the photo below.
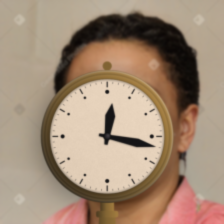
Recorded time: 12:17
